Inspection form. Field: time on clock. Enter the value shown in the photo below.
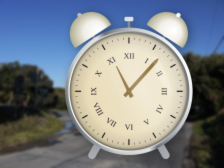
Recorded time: 11:07
